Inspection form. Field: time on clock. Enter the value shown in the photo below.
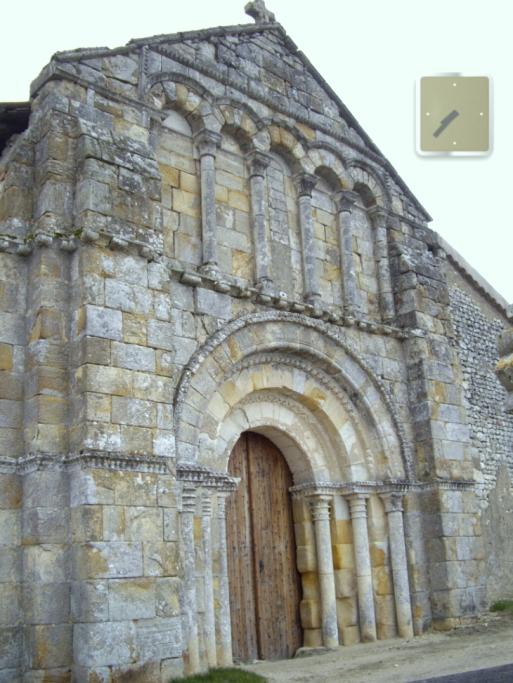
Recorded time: 7:37
